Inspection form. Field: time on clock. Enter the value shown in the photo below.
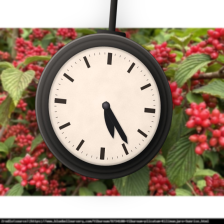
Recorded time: 5:24
